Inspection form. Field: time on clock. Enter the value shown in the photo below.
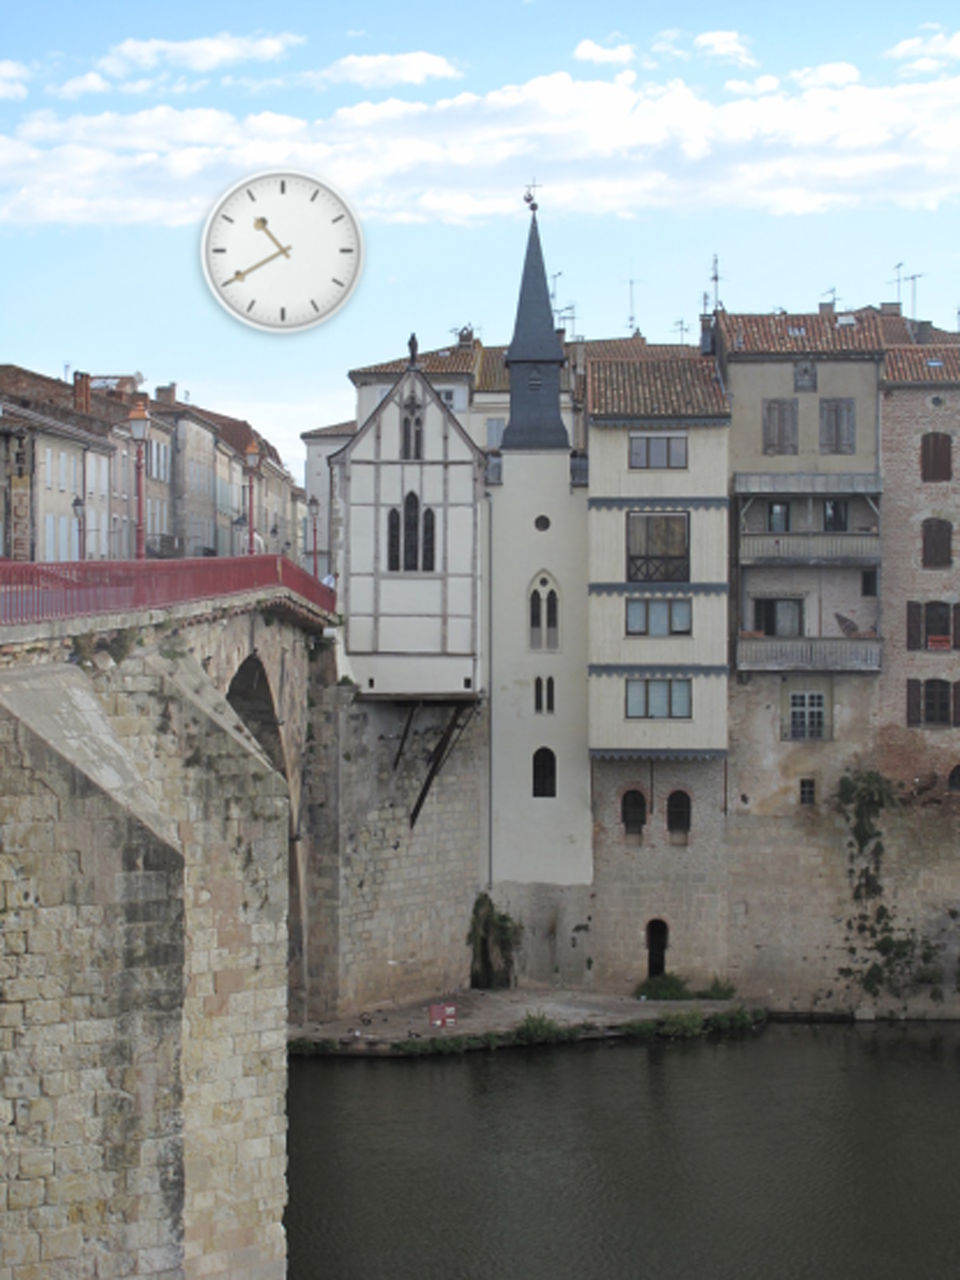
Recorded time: 10:40
